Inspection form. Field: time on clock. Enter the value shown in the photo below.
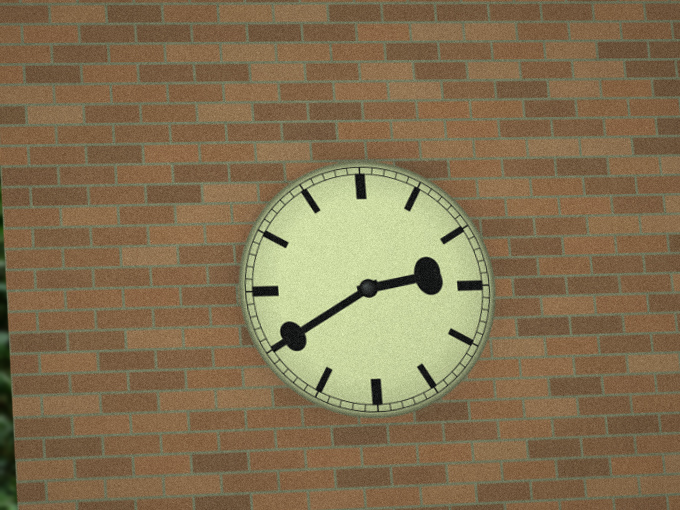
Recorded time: 2:40
